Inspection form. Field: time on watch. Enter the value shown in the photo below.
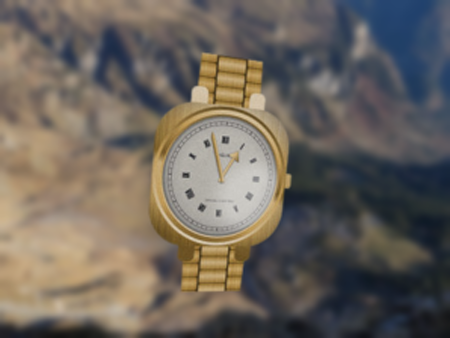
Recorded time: 12:57
